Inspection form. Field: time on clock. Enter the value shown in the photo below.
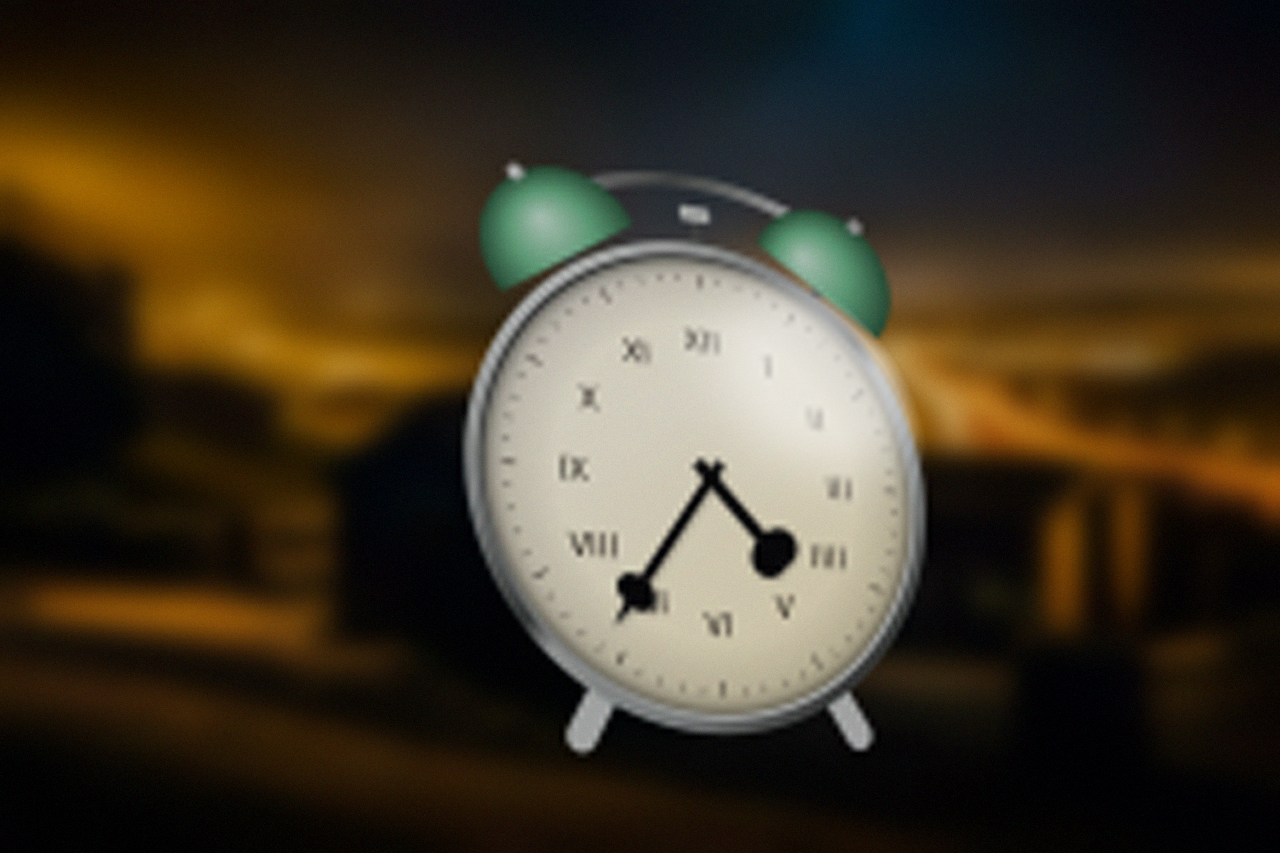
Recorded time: 4:36
